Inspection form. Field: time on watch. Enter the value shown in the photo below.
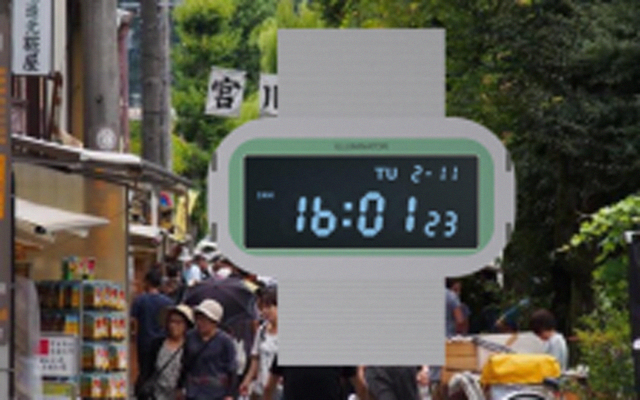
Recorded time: 16:01:23
